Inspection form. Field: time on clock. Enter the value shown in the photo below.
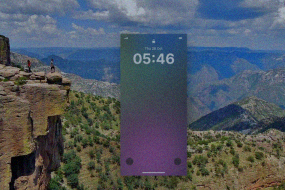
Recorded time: 5:46
